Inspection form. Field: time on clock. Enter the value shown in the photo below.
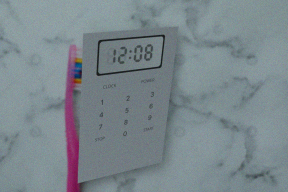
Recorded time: 12:08
